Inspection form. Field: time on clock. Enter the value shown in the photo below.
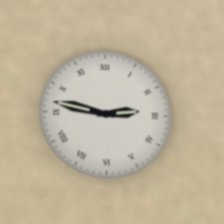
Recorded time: 2:47
